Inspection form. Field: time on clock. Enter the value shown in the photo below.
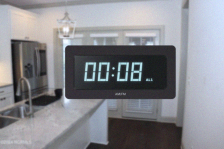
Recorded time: 0:08
